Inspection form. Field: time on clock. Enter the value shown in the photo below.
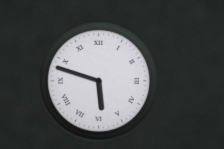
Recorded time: 5:48
